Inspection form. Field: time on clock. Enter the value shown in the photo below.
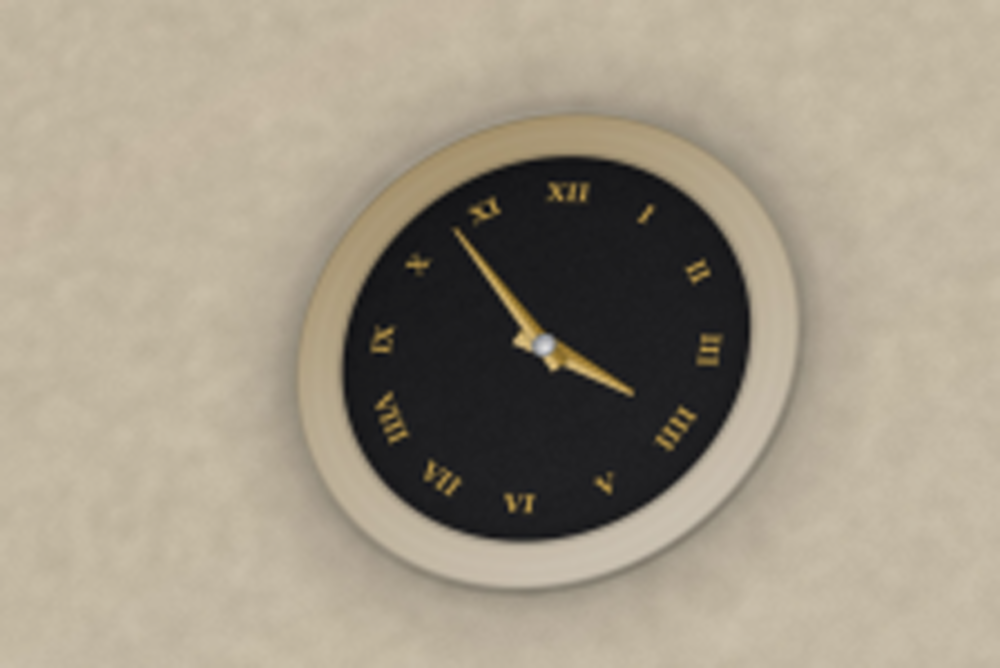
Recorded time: 3:53
